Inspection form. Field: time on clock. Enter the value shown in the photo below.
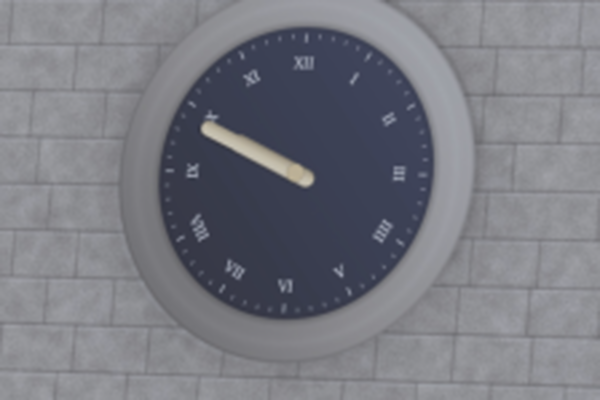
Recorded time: 9:49
